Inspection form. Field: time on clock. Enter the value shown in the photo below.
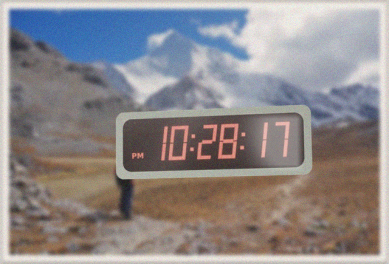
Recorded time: 10:28:17
